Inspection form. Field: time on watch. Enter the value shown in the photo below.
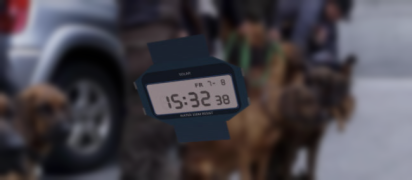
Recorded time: 15:32:38
